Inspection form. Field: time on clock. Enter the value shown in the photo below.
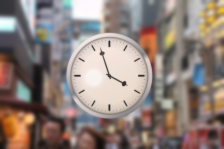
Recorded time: 3:57
